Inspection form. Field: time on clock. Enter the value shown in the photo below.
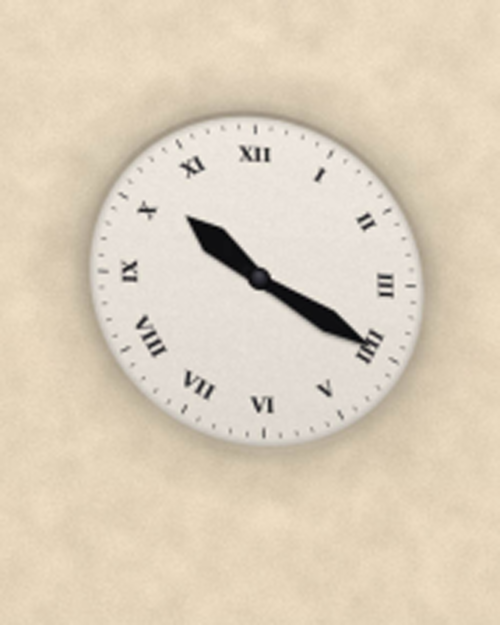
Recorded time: 10:20
